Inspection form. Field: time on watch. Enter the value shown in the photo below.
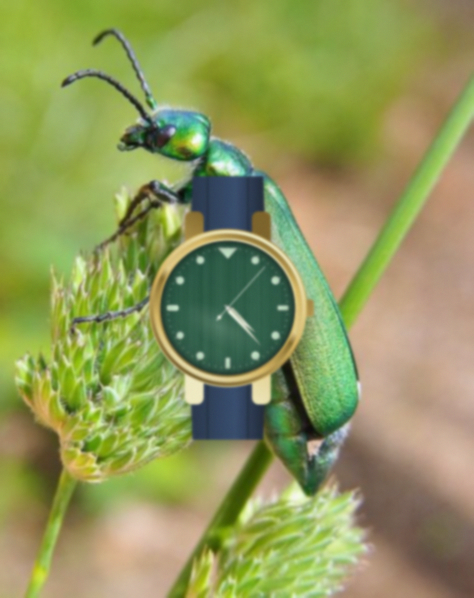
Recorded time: 4:23:07
